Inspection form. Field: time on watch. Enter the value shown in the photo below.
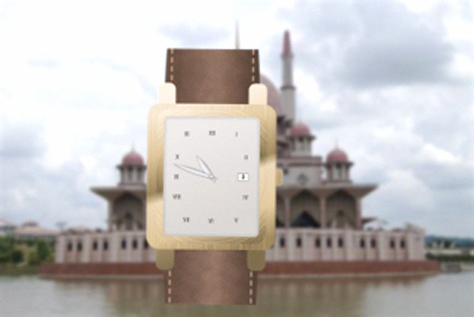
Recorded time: 10:48
